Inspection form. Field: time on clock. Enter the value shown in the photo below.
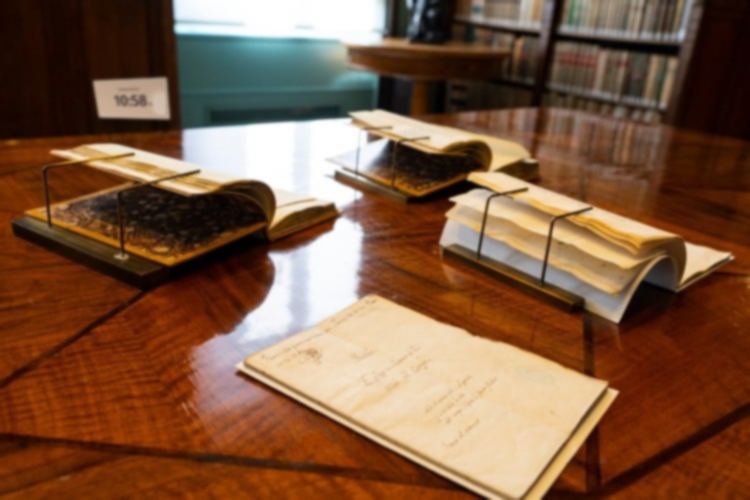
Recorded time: 10:58
